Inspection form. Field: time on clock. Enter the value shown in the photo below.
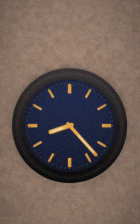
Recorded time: 8:23
